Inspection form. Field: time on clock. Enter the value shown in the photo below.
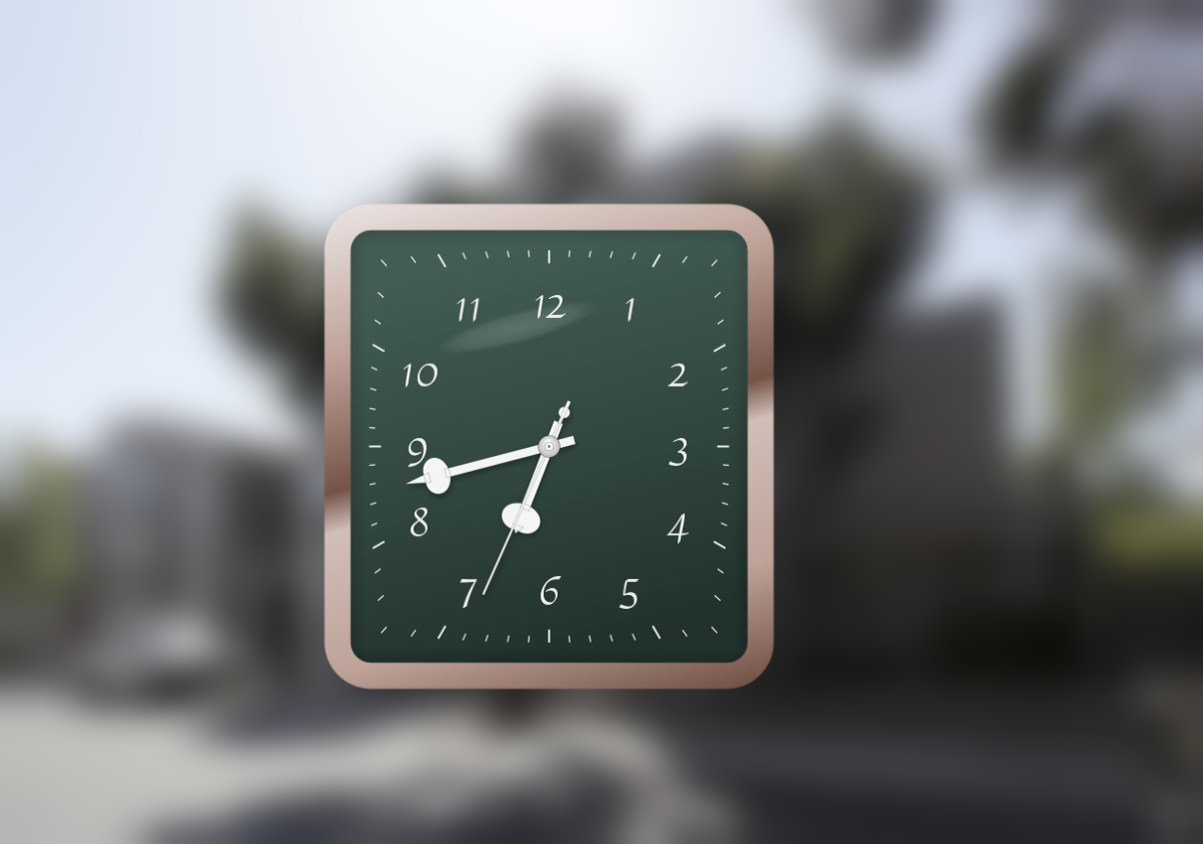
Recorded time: 6:42:34
